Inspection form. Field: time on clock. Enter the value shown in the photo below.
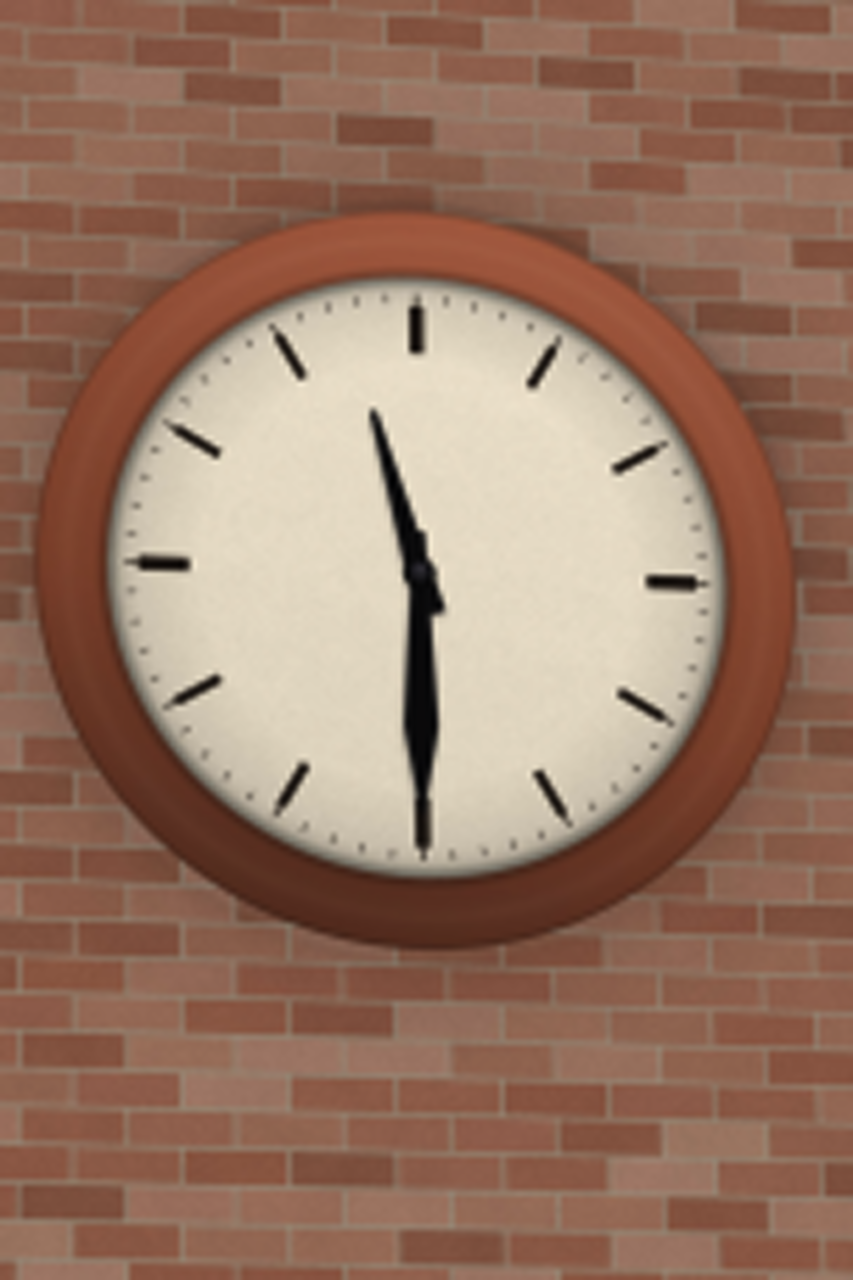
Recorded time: 11:30
